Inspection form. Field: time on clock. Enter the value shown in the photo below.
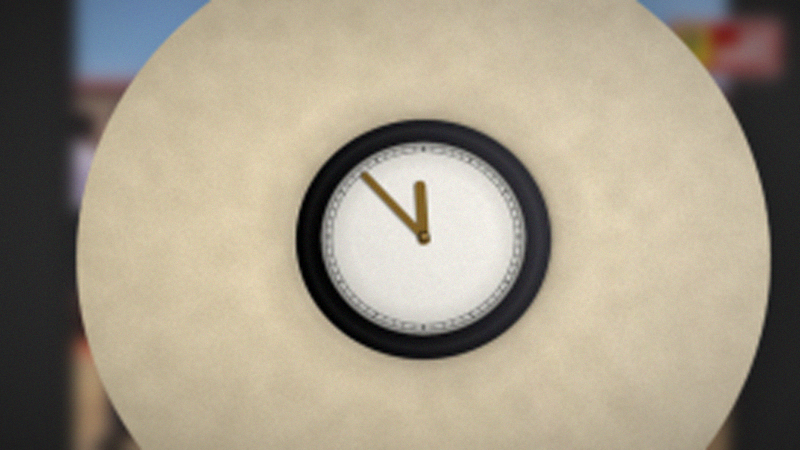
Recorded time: 11:53
